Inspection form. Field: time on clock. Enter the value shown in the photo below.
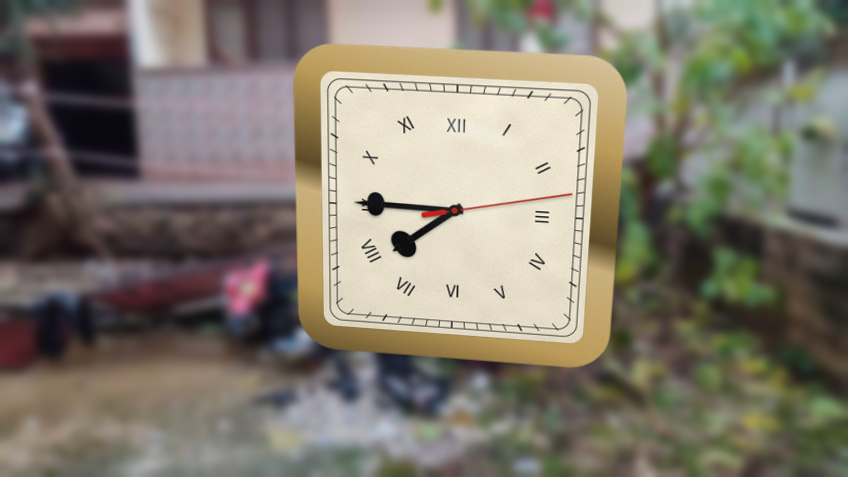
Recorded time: 7:45:13
